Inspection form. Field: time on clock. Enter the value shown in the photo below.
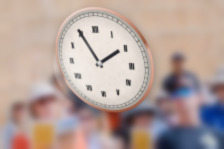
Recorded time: 1:55
